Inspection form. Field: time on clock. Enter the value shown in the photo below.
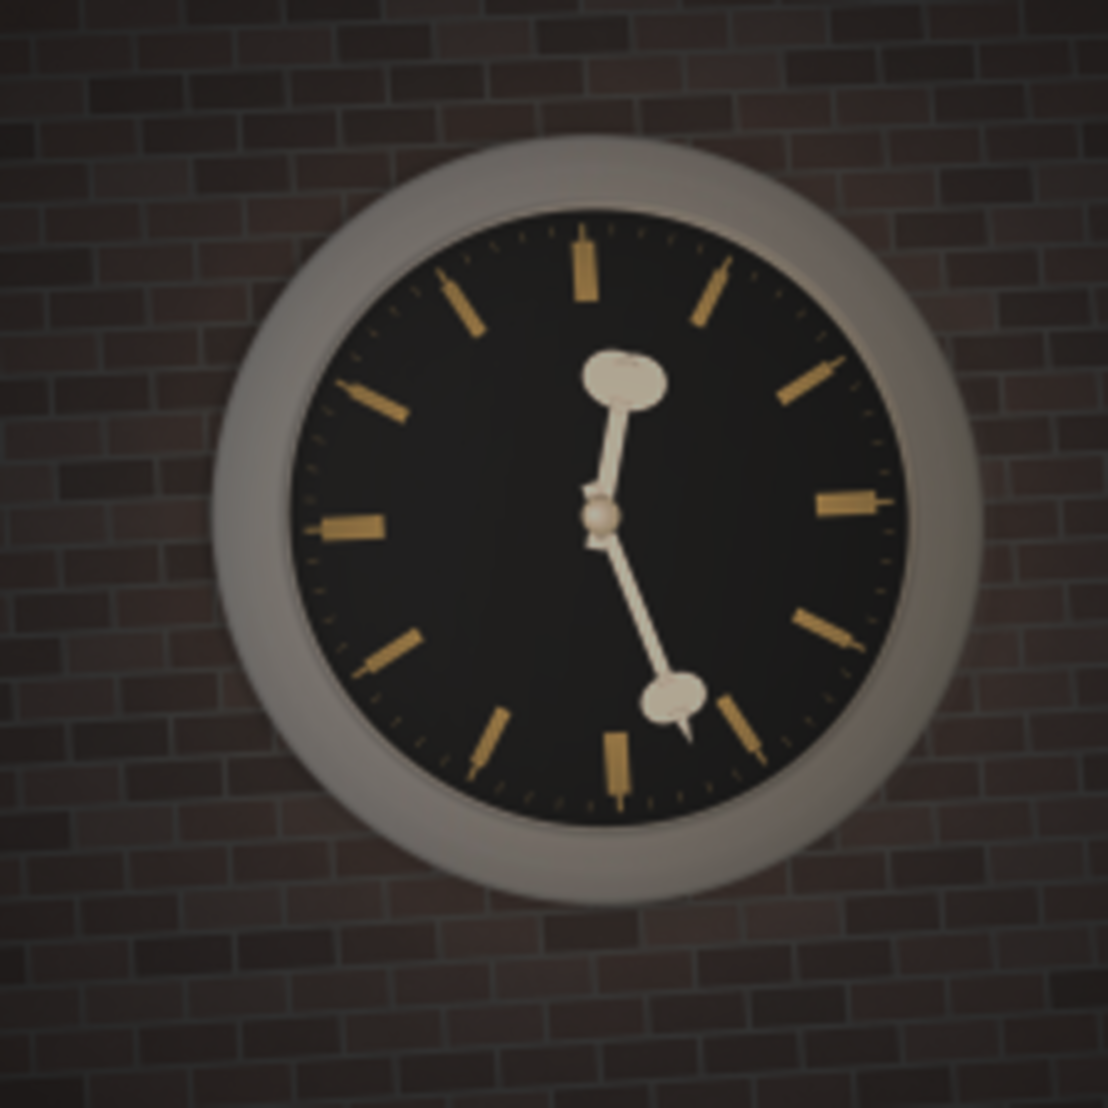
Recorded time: 12:27
